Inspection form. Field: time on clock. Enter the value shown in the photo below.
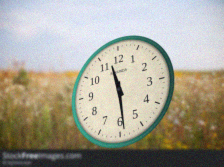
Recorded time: 11:29
